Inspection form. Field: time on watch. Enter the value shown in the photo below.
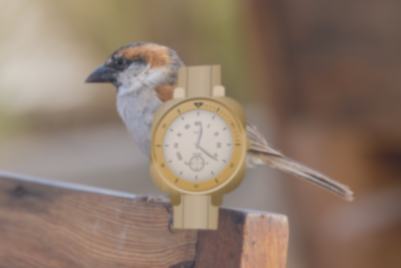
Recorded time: 12:21
